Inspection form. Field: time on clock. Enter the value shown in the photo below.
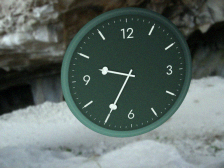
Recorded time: 9:35
